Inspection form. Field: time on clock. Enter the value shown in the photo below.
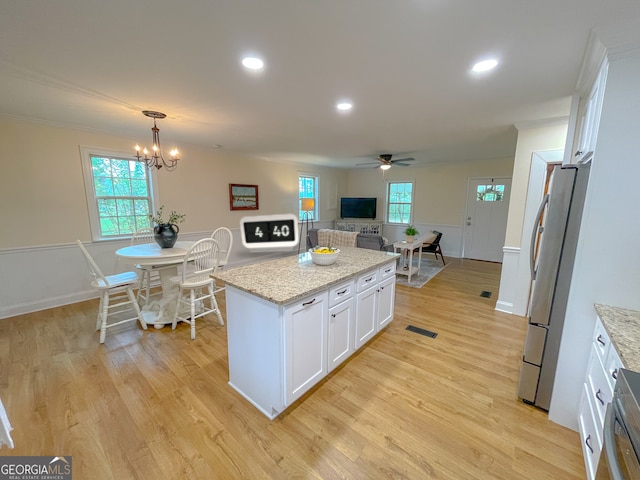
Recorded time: 4:40
